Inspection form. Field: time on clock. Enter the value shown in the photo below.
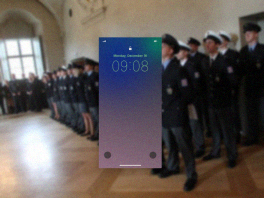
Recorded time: 9:08
